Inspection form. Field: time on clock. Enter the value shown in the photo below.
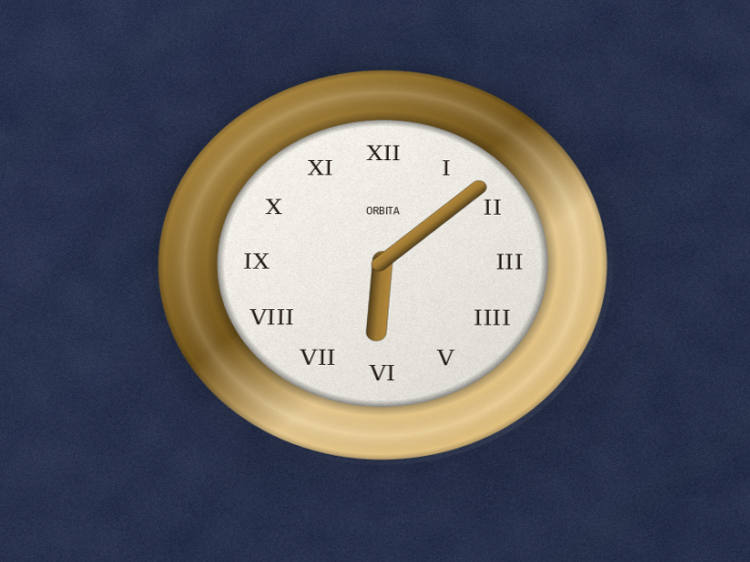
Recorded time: 6:08
